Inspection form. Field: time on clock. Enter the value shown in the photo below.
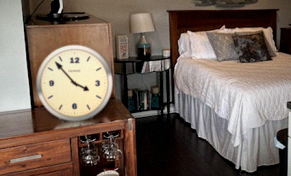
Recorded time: 3:53
